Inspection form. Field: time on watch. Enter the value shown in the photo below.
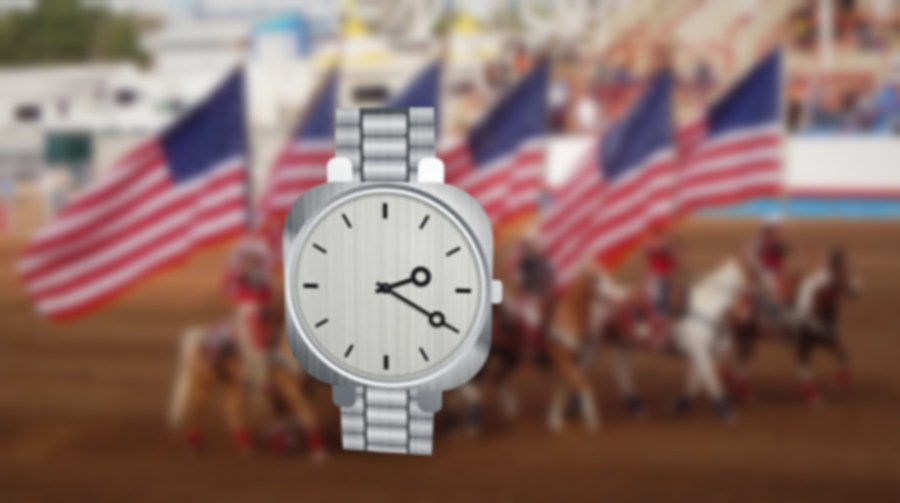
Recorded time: 2:20
